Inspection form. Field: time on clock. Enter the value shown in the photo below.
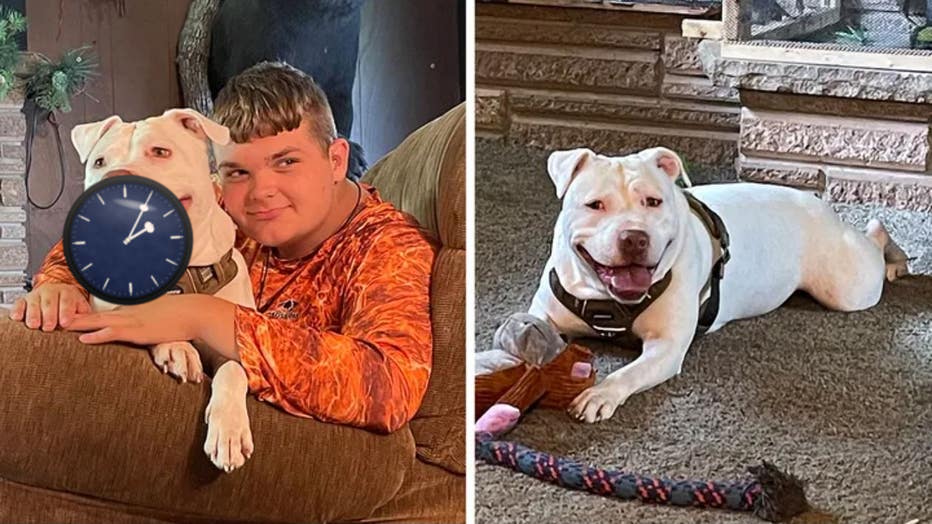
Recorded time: 2:05
